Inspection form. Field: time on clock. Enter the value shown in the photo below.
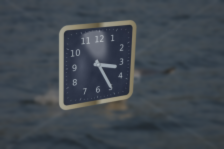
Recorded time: 3:25
